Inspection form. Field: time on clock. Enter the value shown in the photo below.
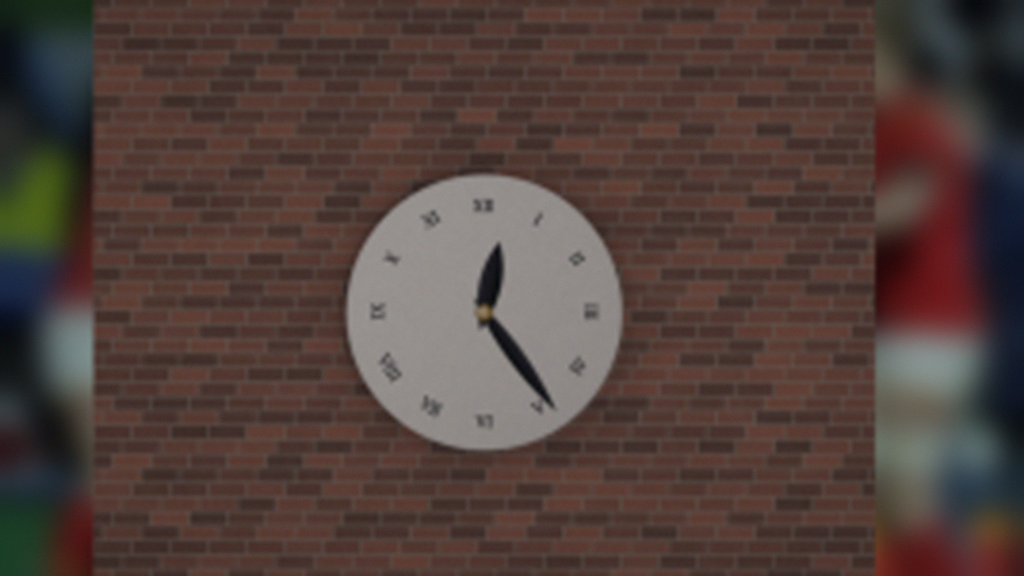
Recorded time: 12:24
